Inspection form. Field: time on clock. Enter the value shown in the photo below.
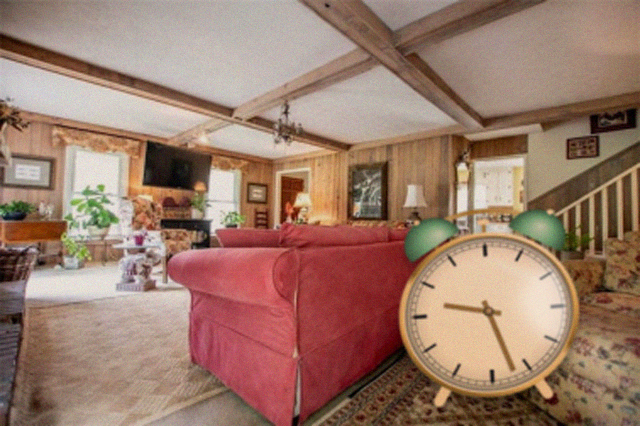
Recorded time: 9:27
